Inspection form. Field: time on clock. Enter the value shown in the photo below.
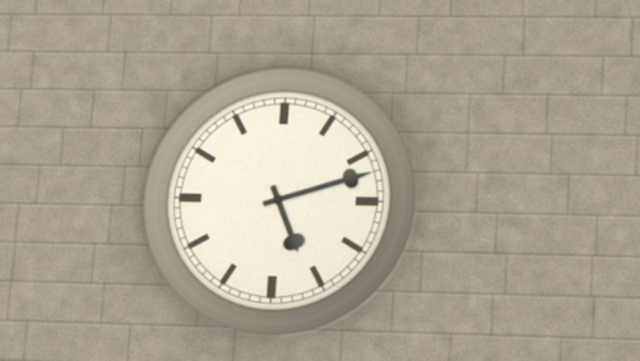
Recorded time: 5:12
